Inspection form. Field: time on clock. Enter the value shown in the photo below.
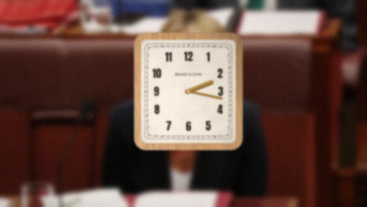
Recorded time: 2:17
